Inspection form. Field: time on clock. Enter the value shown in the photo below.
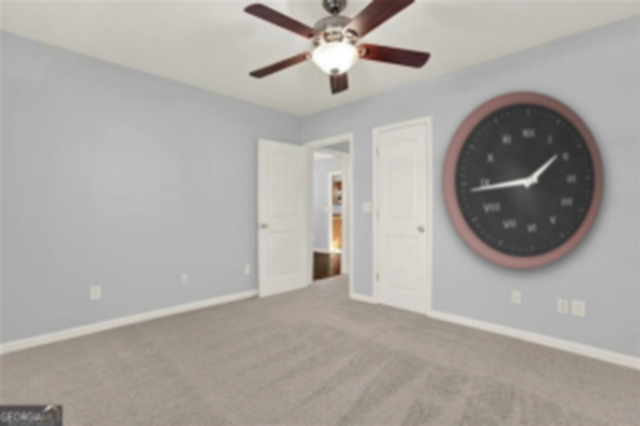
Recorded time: 1:44
